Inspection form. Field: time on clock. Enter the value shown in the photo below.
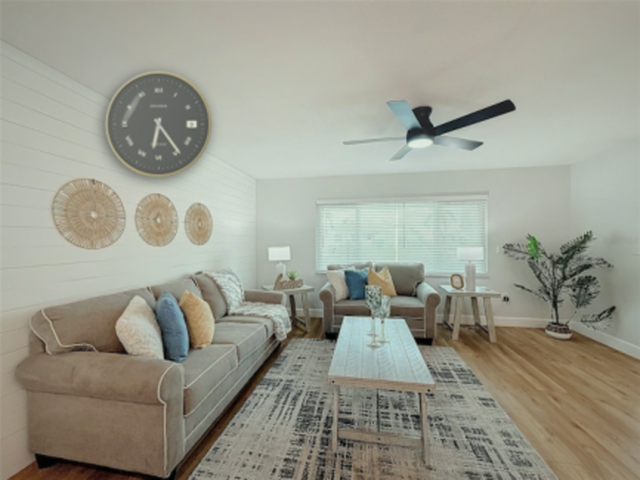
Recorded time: 6:24
